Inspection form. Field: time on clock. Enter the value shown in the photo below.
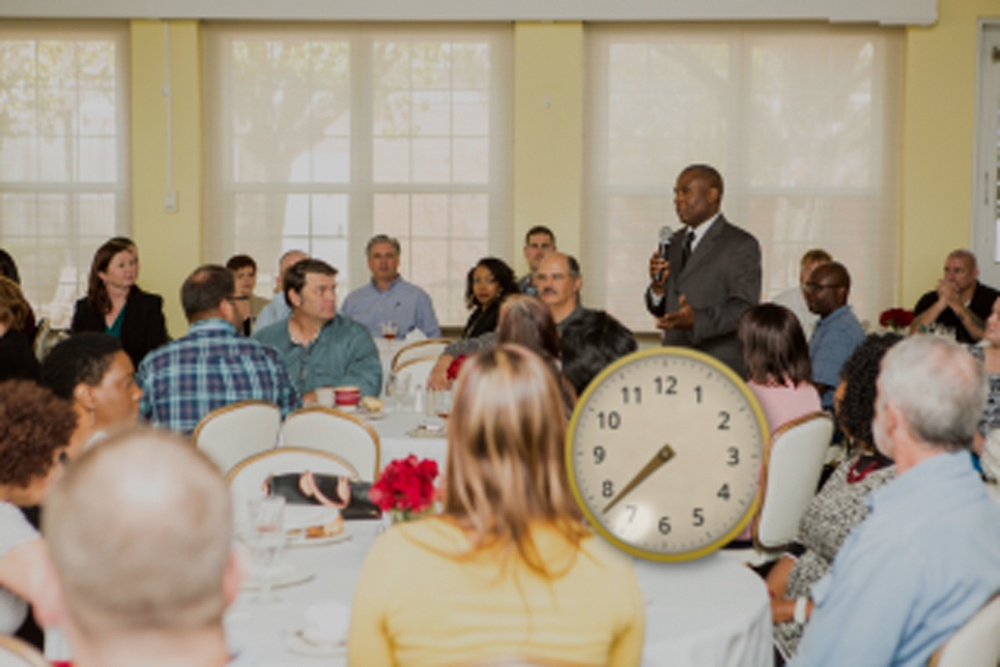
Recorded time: 7:38
